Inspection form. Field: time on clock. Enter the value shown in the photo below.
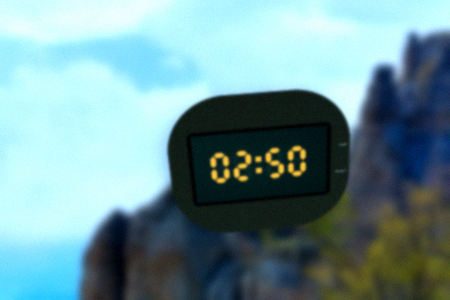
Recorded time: 2:50
